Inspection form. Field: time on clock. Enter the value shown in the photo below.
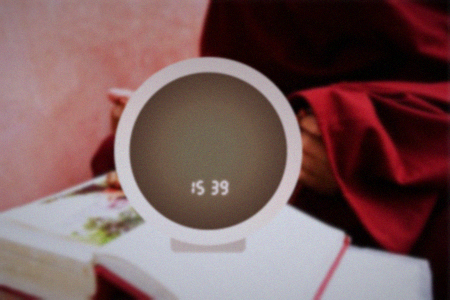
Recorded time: 15:39
